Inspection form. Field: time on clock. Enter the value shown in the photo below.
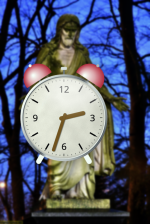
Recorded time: 2:33
